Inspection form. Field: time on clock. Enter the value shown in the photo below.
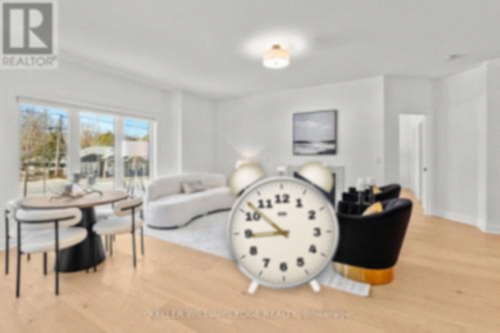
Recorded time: 8:52
